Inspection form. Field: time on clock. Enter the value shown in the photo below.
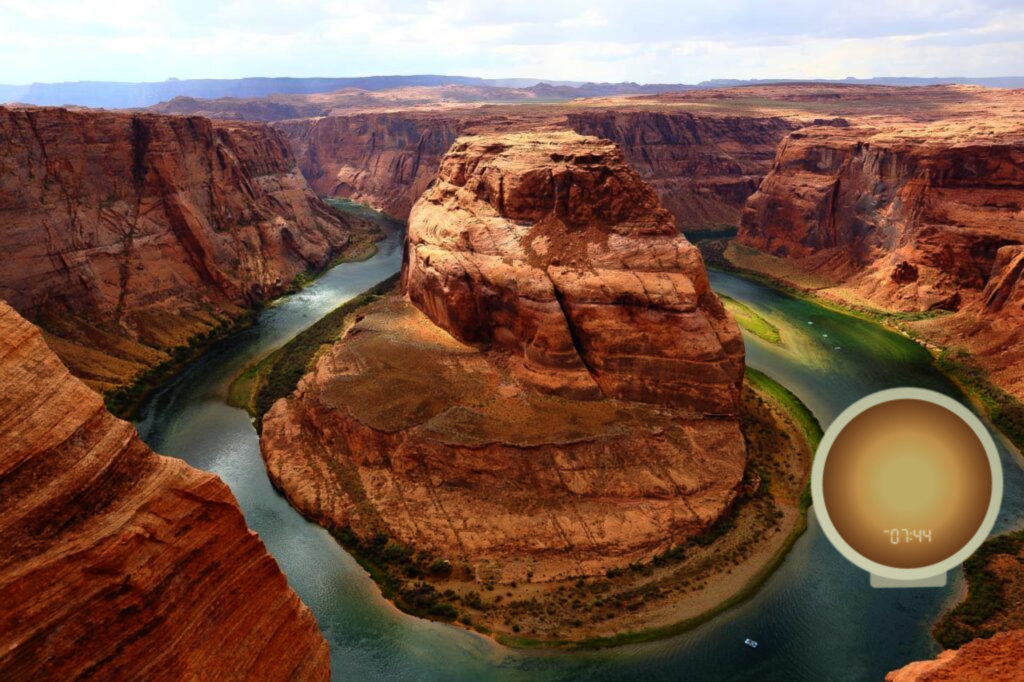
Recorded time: 7:44
